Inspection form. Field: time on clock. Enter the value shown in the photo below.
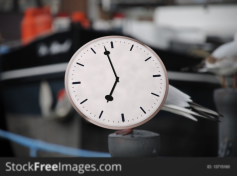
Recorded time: 6:58
